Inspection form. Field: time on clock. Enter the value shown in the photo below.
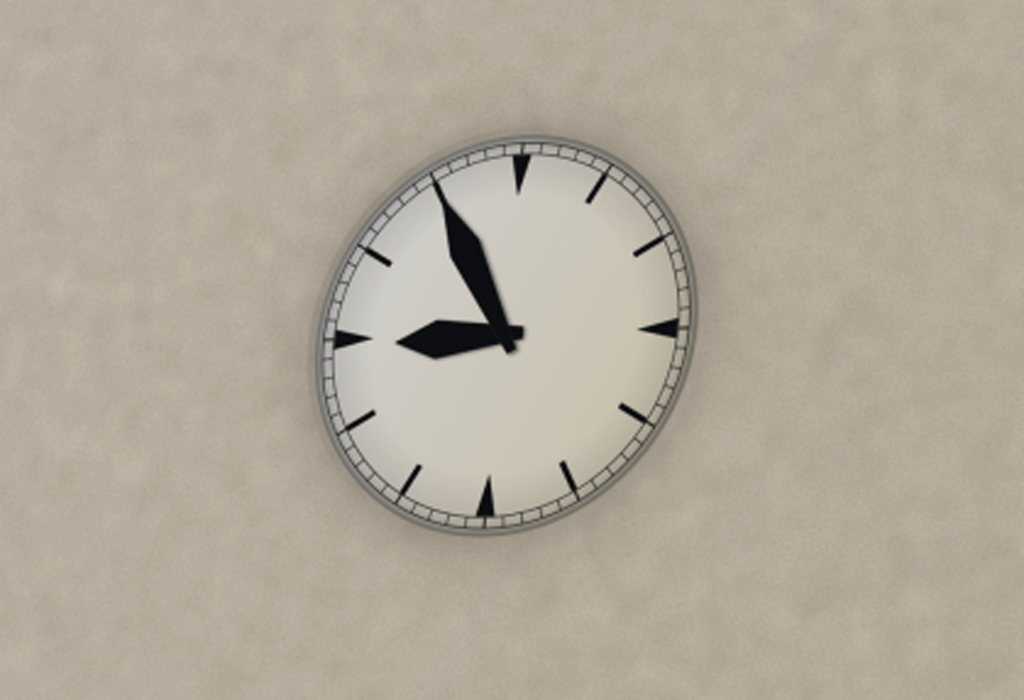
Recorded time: 8:55
